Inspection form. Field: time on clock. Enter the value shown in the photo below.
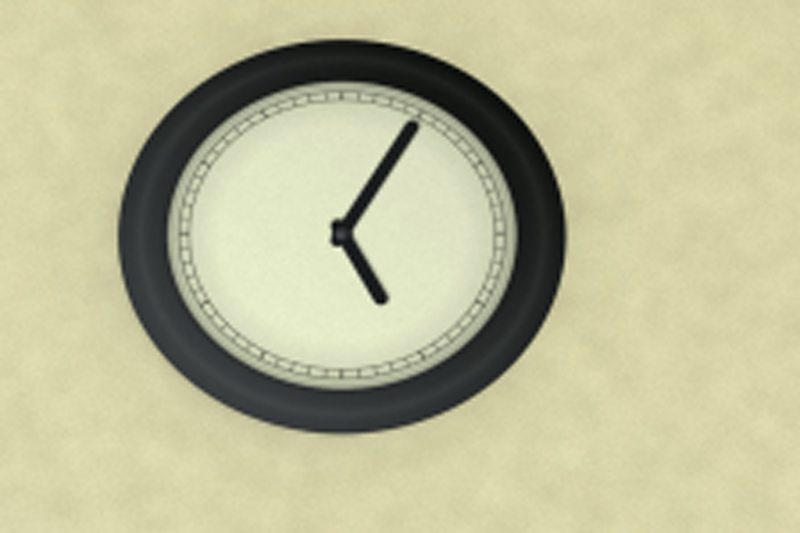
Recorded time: 5:05
